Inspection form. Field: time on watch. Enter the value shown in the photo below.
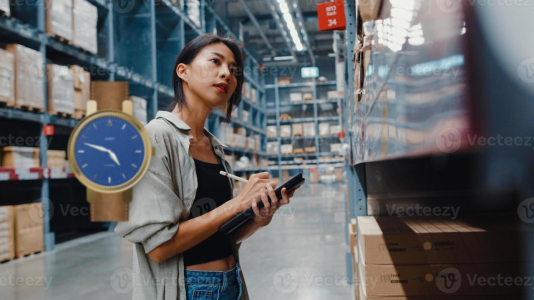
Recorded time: 4:48
